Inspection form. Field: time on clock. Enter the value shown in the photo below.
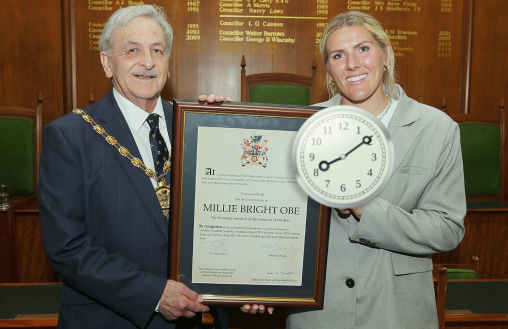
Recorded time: 8:09
